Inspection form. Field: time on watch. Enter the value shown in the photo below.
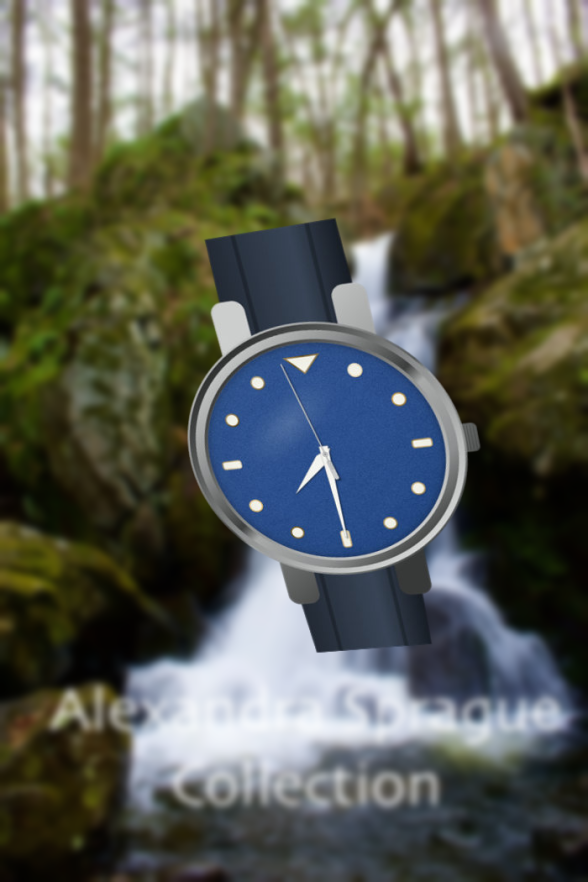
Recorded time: 7:29:58
